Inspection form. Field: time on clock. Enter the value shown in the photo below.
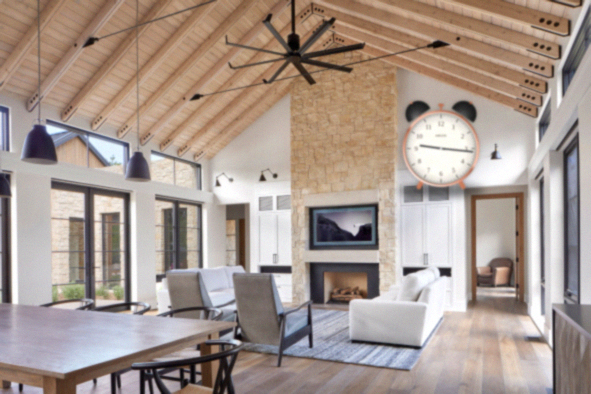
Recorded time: 9:16
